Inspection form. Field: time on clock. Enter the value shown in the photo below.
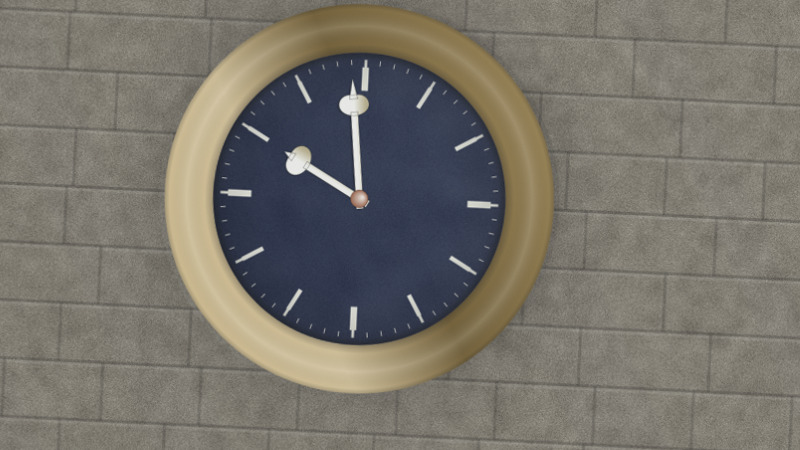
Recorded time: 9:59
